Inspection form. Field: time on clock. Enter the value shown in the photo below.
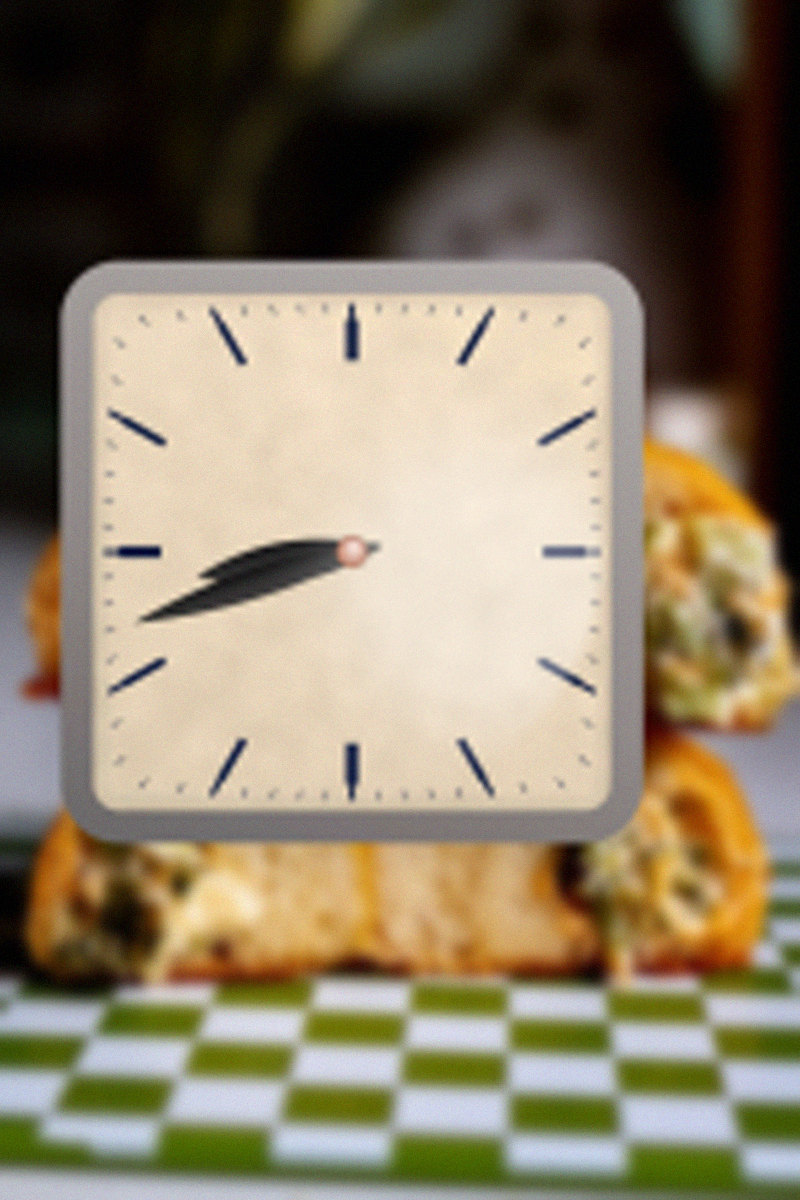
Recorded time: 8:42
